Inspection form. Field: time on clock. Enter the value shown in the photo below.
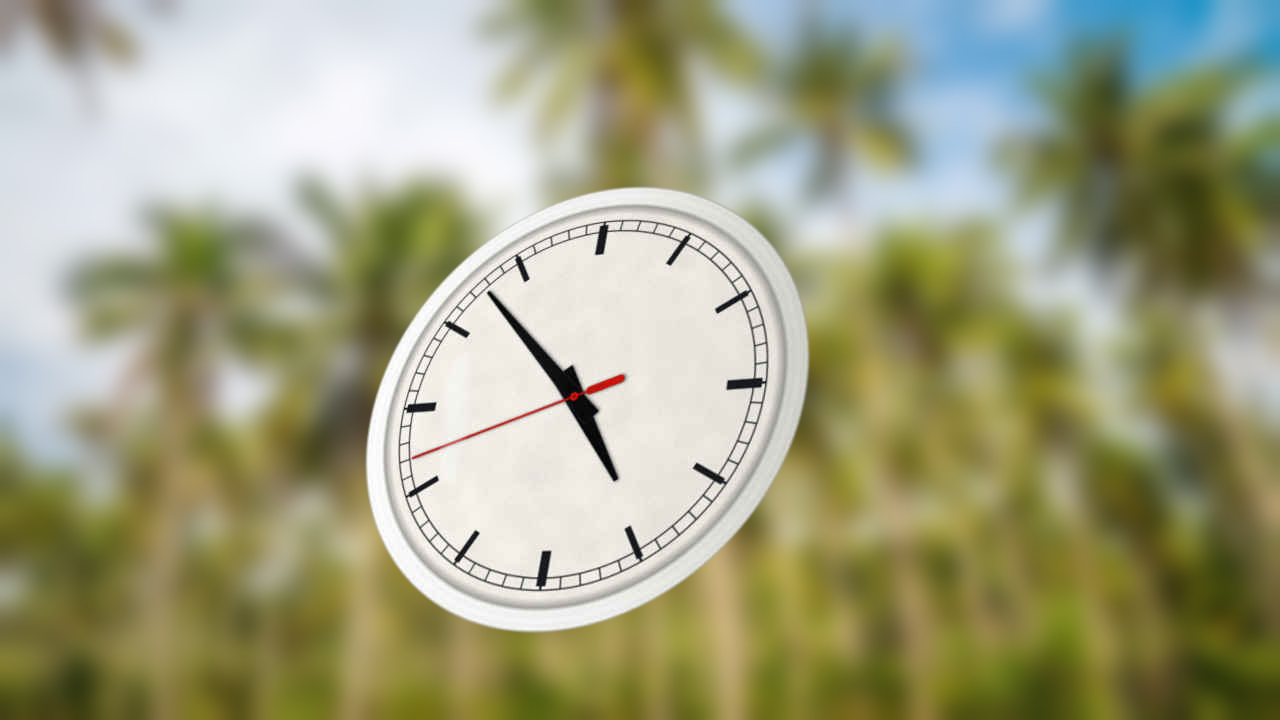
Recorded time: 4:52:42
